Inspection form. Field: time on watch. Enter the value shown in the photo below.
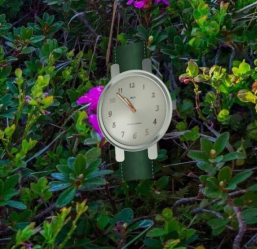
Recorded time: 10:53
